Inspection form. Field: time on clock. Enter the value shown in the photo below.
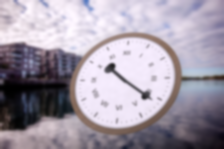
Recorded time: 10:21
